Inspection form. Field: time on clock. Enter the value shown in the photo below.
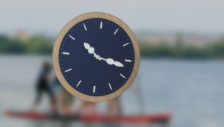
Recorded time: 10:17
